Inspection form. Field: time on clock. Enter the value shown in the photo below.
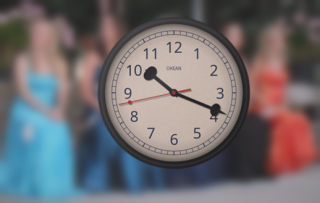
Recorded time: 10:18:43
